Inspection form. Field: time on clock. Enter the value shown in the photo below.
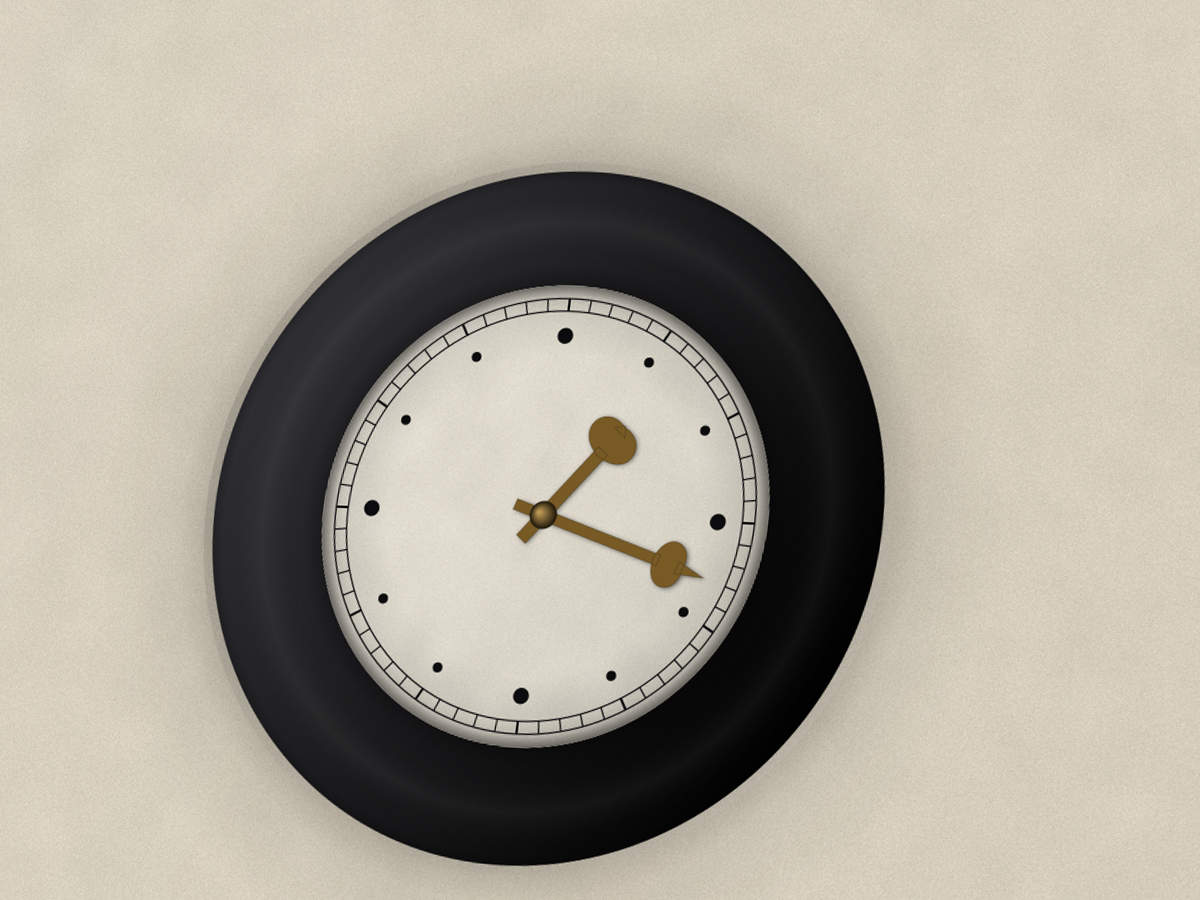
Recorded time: 1:18
